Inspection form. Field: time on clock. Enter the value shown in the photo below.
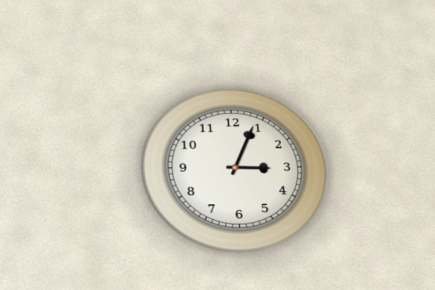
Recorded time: 3:04
